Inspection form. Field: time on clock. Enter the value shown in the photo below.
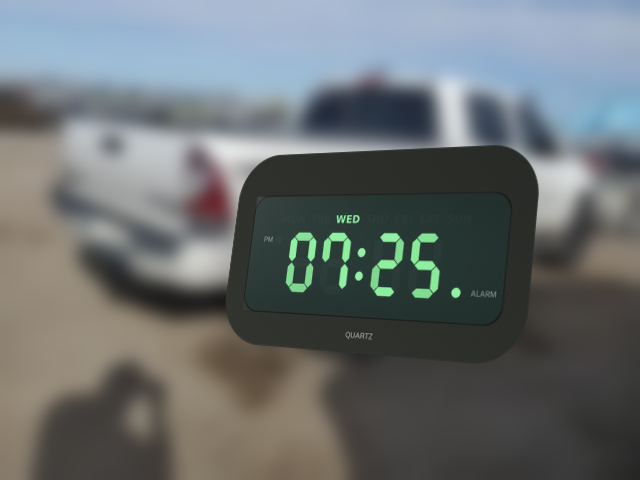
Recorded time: 7:25
